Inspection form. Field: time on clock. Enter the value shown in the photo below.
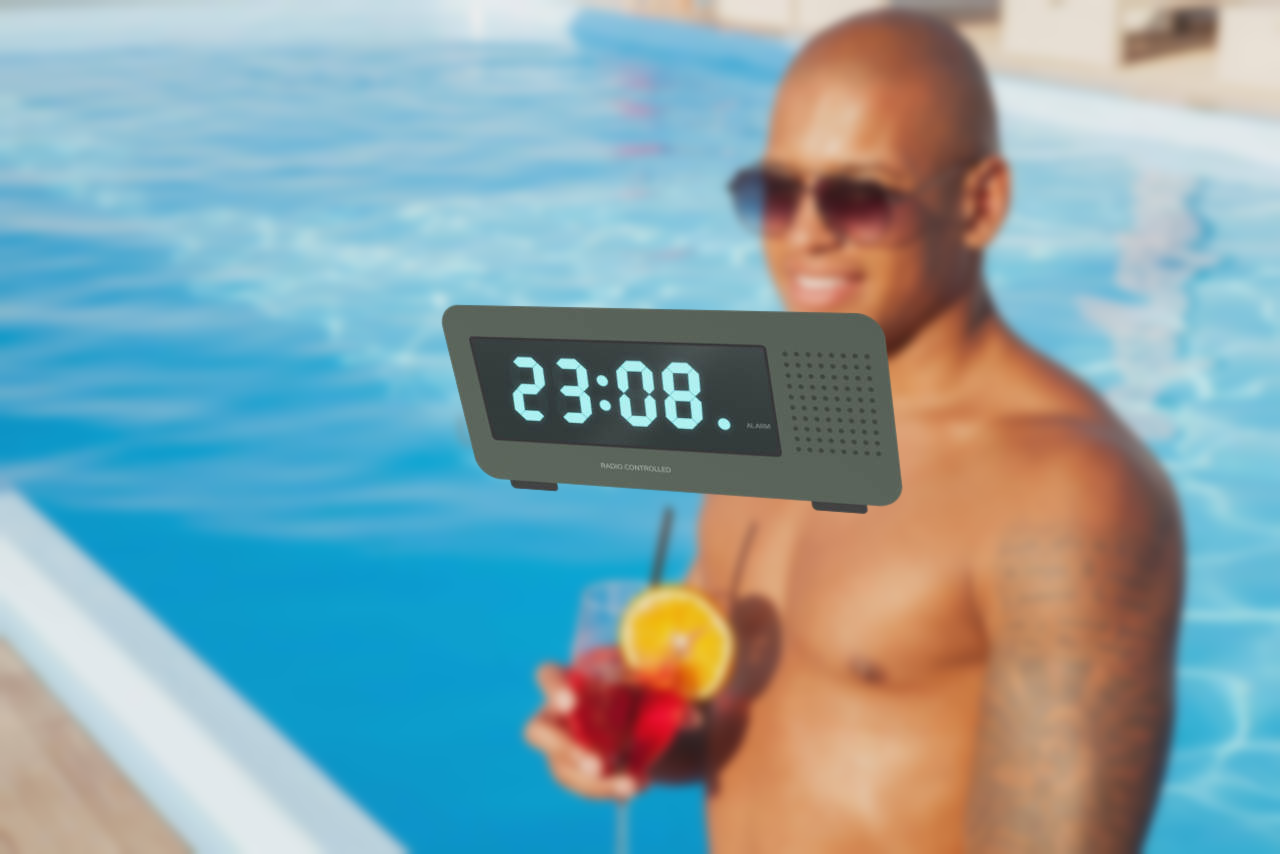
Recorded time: 23:08
